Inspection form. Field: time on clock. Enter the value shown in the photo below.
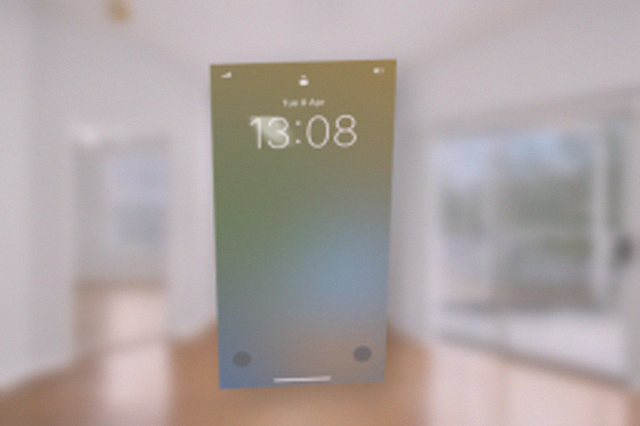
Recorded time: 13:08
